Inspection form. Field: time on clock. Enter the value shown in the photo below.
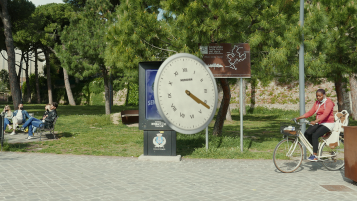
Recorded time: 4:21
